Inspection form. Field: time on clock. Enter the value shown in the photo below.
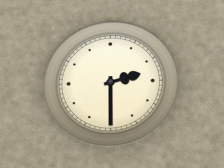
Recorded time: 2:30
